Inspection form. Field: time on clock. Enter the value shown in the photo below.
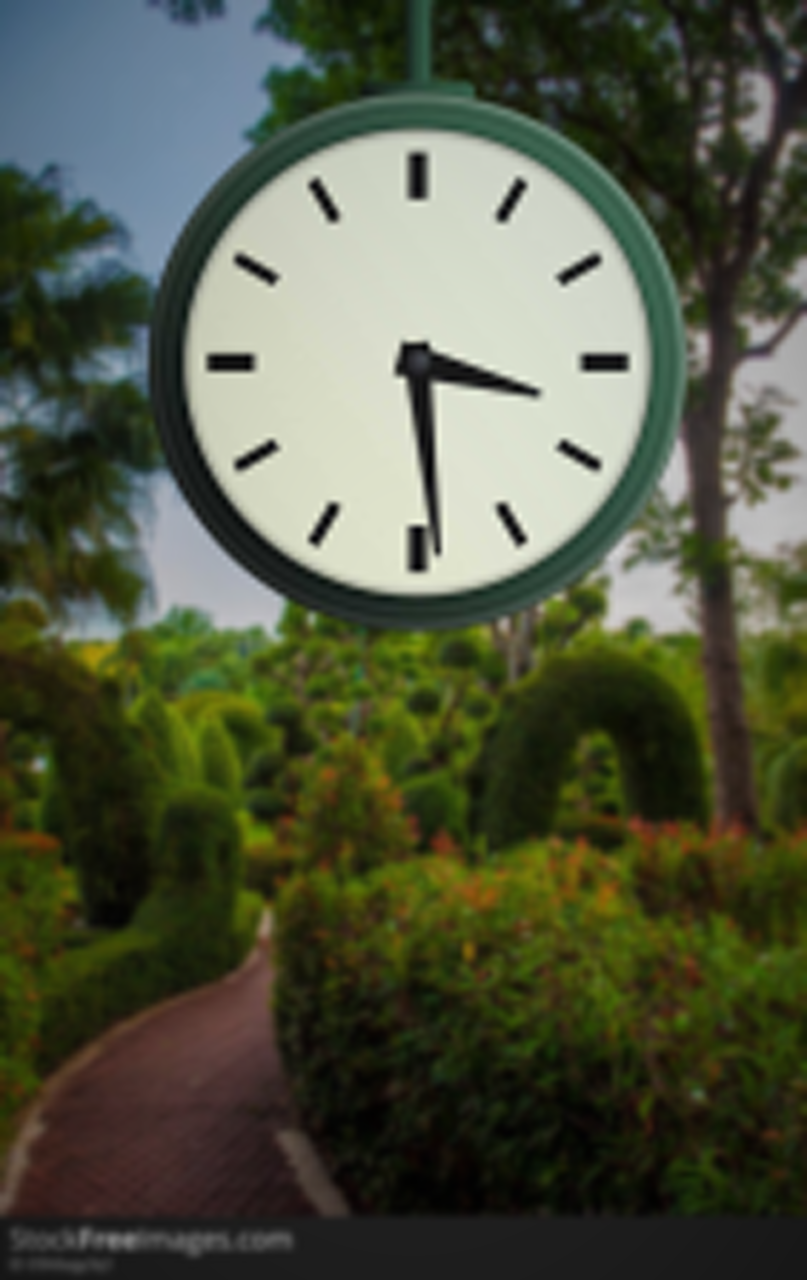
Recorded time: 3:29
